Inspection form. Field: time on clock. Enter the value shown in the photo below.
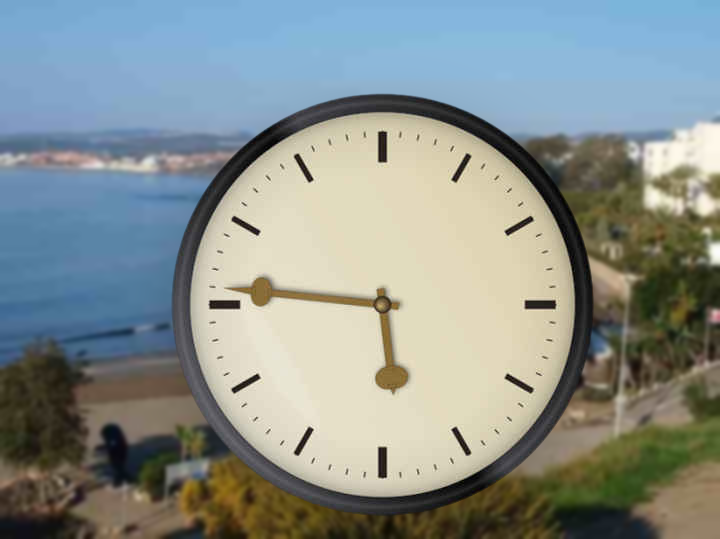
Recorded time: 5:46
